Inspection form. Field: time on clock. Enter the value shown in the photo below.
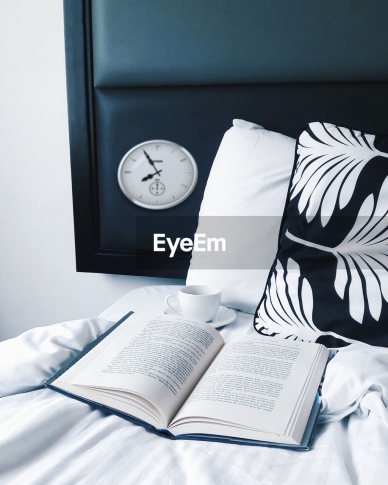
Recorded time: 7:55
